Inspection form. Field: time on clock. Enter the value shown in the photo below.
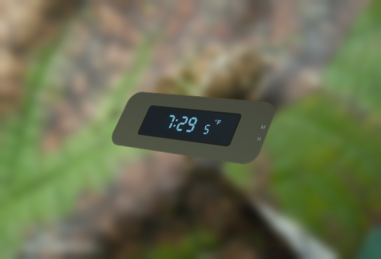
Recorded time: 7:29
